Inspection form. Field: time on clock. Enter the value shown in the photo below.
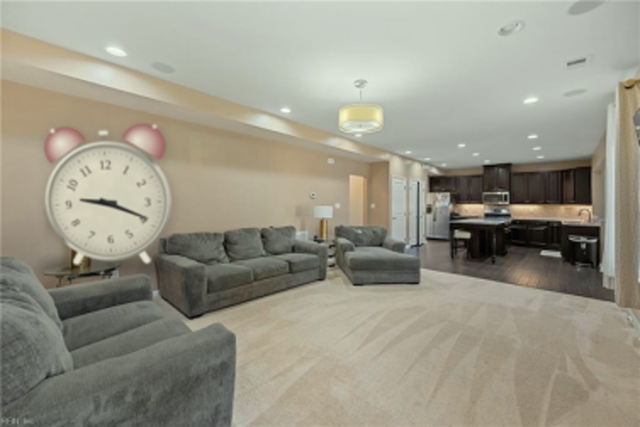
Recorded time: 9:19
